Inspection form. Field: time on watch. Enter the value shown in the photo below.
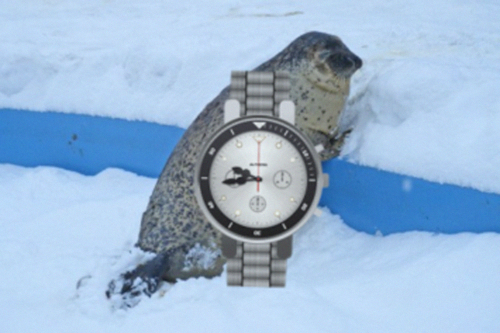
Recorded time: 9:44
